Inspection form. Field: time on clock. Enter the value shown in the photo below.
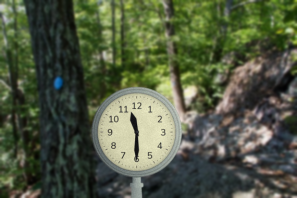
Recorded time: 11:30
